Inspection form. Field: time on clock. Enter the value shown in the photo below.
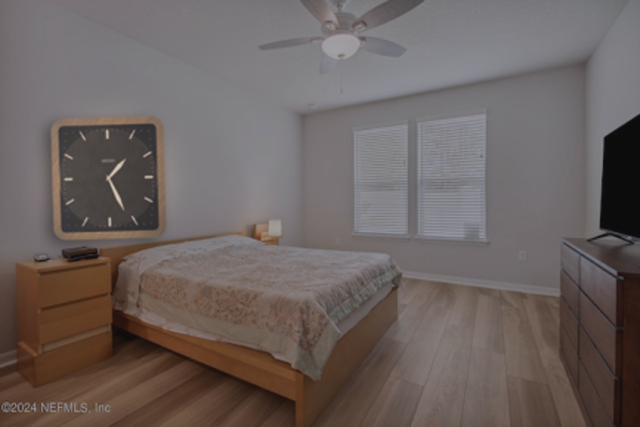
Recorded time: 1:26
